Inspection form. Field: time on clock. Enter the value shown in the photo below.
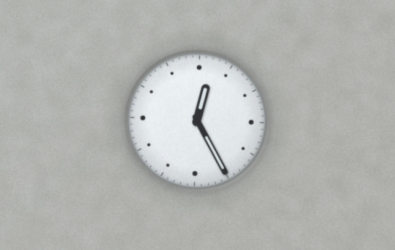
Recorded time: 12:25
